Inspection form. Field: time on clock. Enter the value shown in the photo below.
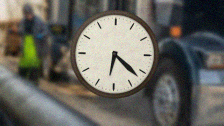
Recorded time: 6:22
